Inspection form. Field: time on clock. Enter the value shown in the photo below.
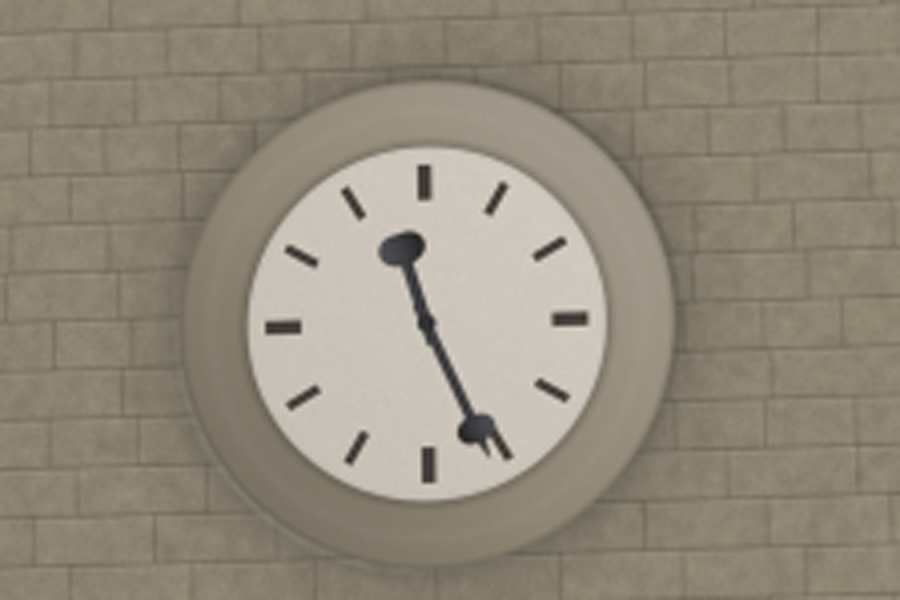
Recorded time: 11:26
